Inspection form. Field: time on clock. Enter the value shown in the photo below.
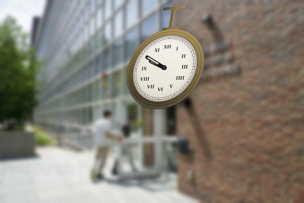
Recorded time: 9:50
